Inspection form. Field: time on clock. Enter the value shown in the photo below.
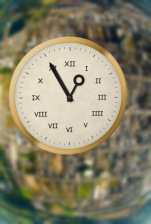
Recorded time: 12:55
